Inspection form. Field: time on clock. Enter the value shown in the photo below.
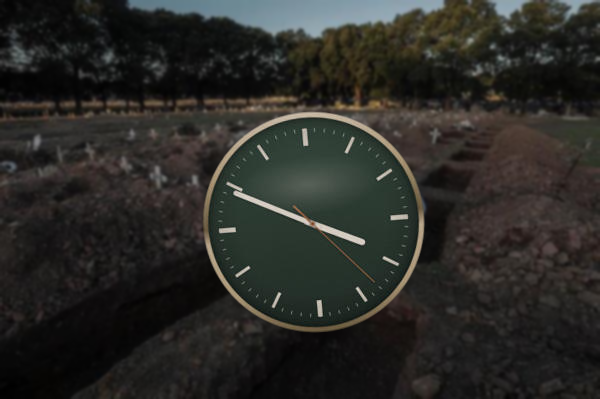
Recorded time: 3:49:23
